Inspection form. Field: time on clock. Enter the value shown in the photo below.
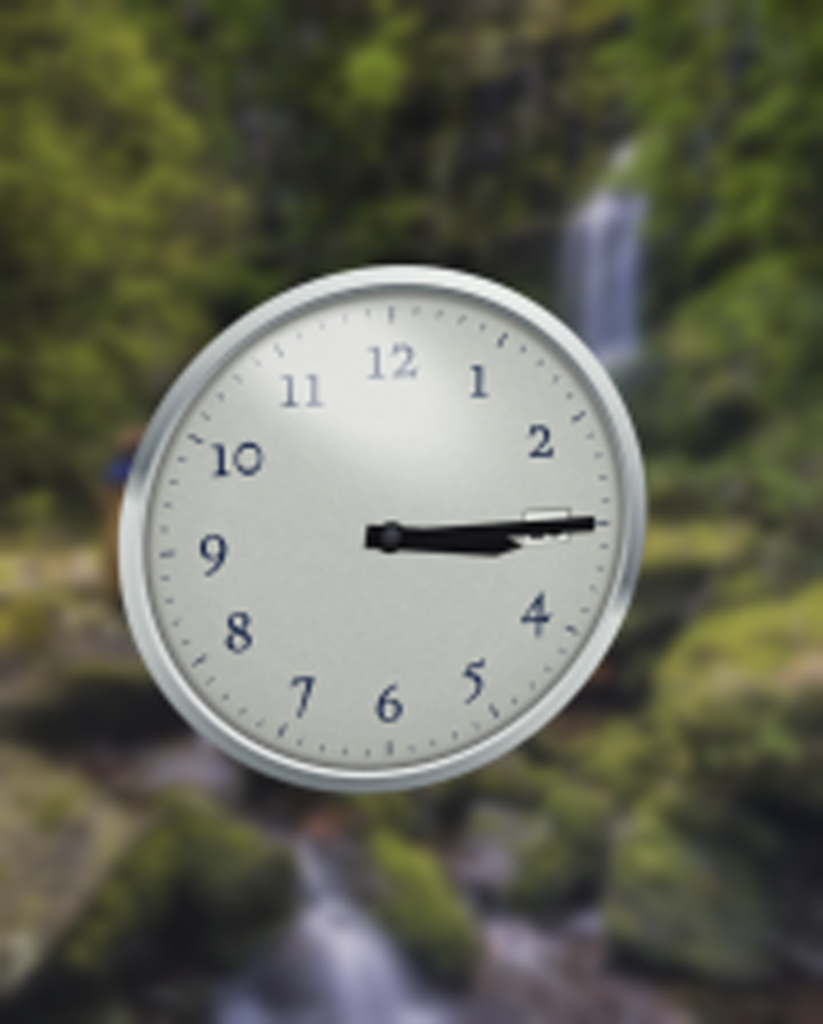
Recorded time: 3:15
